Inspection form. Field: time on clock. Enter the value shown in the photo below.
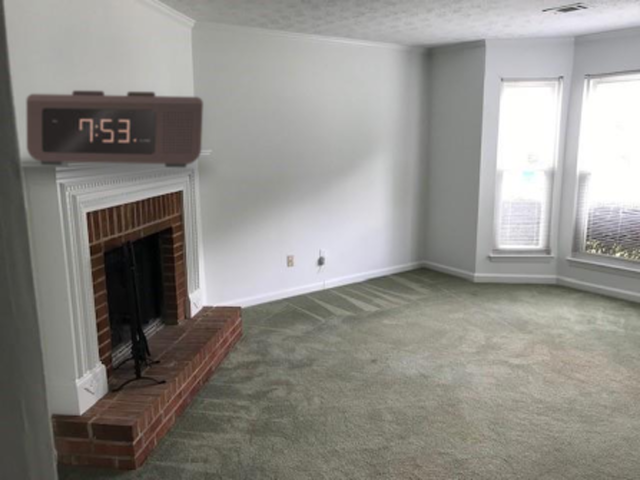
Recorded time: 7:53
